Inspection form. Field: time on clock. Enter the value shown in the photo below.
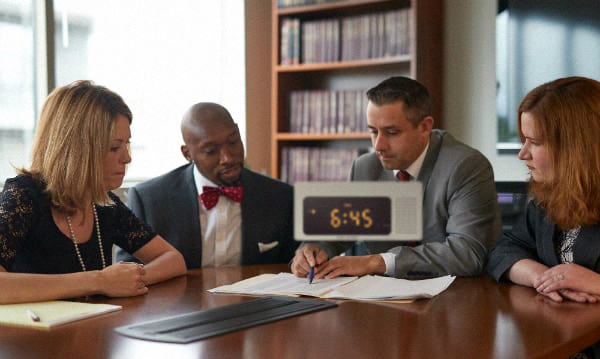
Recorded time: 6:45
